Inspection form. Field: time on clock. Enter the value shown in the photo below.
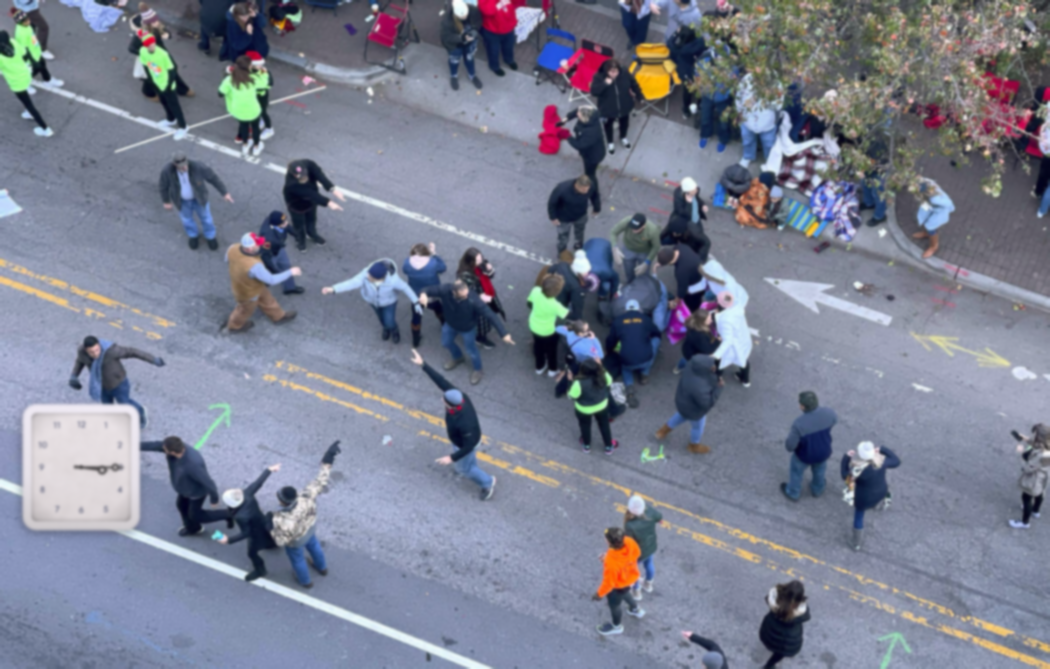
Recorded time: 3:15
